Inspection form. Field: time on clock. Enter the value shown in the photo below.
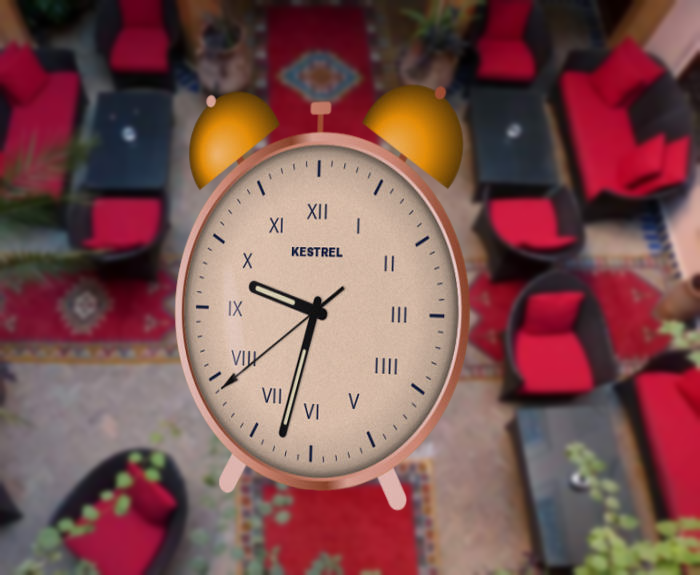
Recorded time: 9:32:39
